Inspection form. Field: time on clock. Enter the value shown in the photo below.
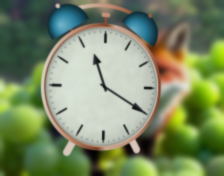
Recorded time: 11:20
